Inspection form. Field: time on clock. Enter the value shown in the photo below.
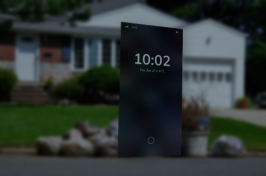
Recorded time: 10:02
